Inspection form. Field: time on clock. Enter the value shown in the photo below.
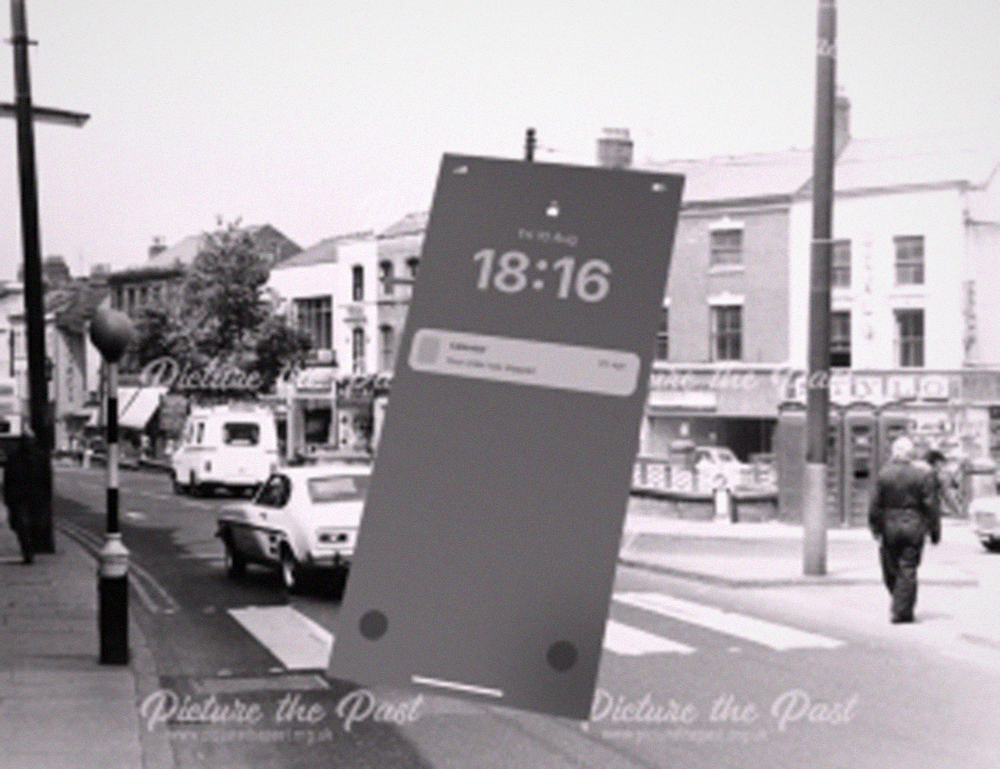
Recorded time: 18:16
